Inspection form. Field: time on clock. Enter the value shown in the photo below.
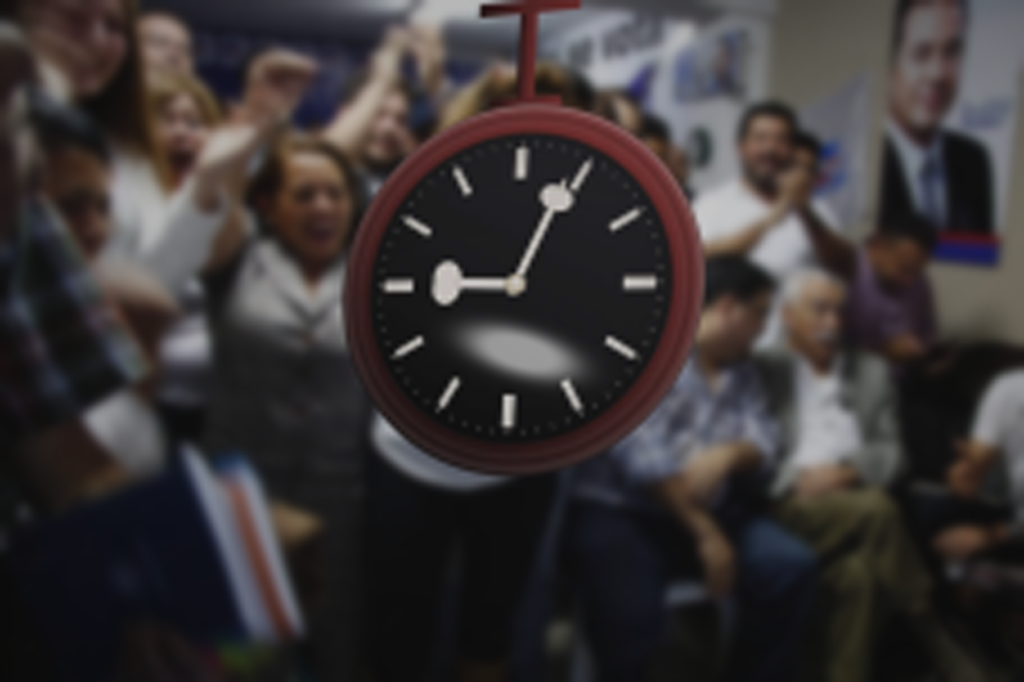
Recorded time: 9:04
